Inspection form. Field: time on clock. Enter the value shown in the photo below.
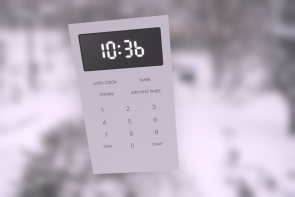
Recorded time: 10:36
